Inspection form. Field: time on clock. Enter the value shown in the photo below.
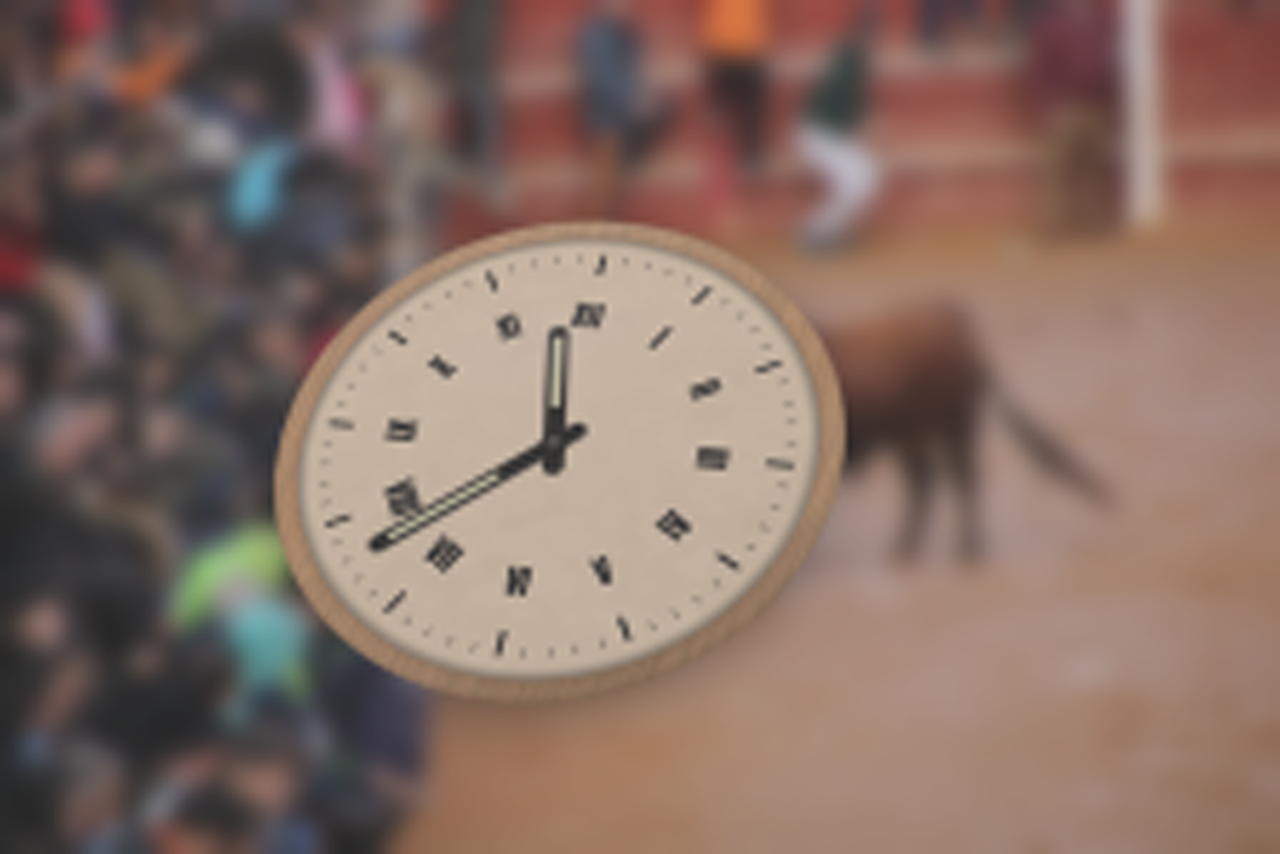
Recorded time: 11:38
